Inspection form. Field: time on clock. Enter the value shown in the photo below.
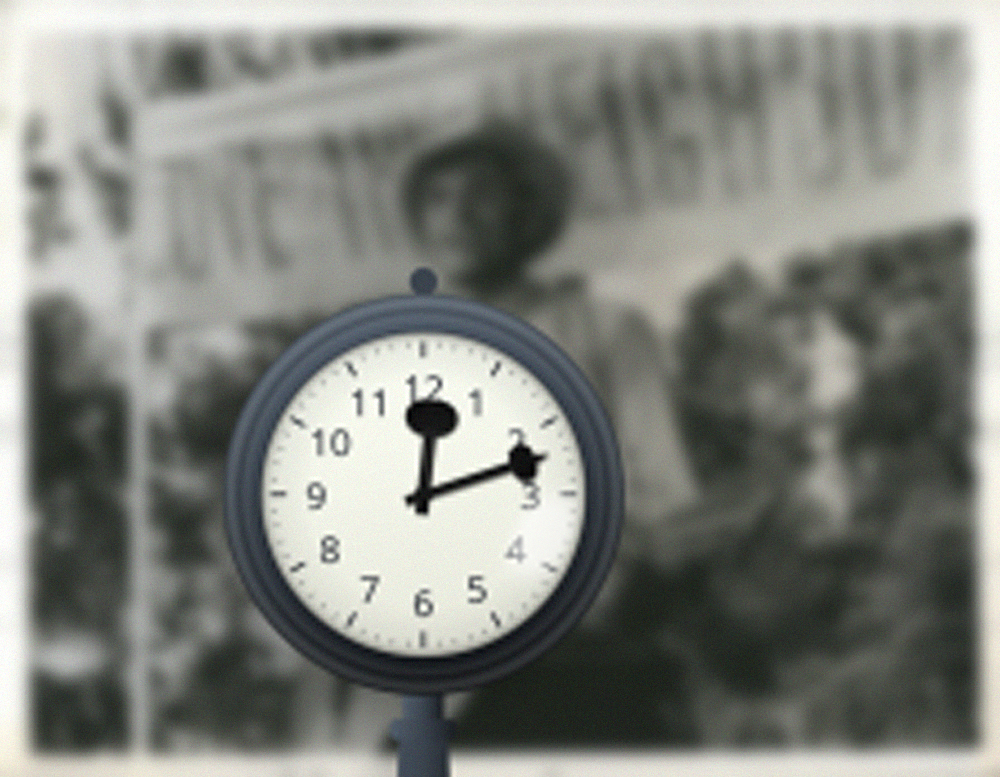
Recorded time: 12:12
